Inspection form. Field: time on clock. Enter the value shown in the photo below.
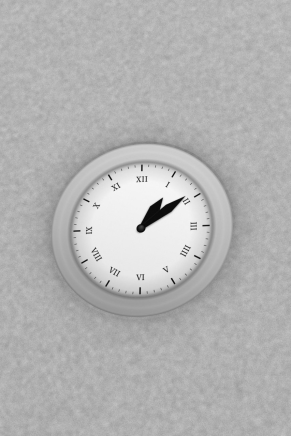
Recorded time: 1:09
